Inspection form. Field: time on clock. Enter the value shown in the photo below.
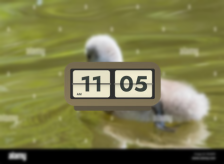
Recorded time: 11:05
